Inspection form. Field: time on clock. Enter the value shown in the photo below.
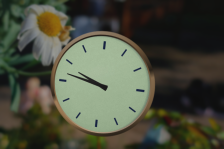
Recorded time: 9:47
